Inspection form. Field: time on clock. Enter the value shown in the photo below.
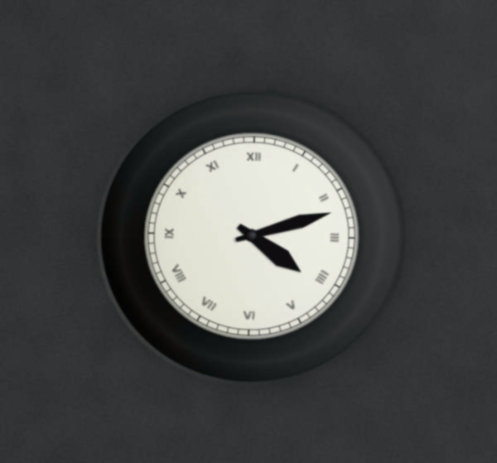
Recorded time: 4:12
